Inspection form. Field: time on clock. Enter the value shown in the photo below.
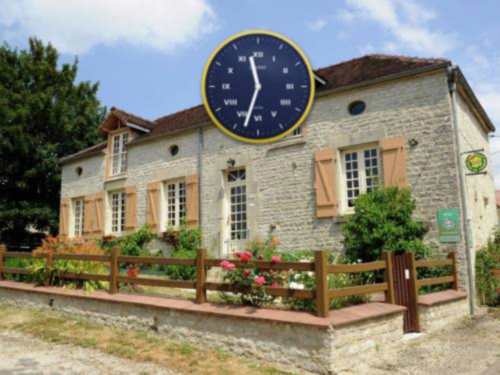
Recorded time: 11:33
